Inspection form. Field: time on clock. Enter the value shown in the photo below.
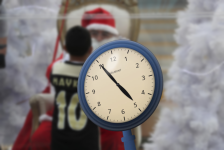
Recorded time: 4:55
